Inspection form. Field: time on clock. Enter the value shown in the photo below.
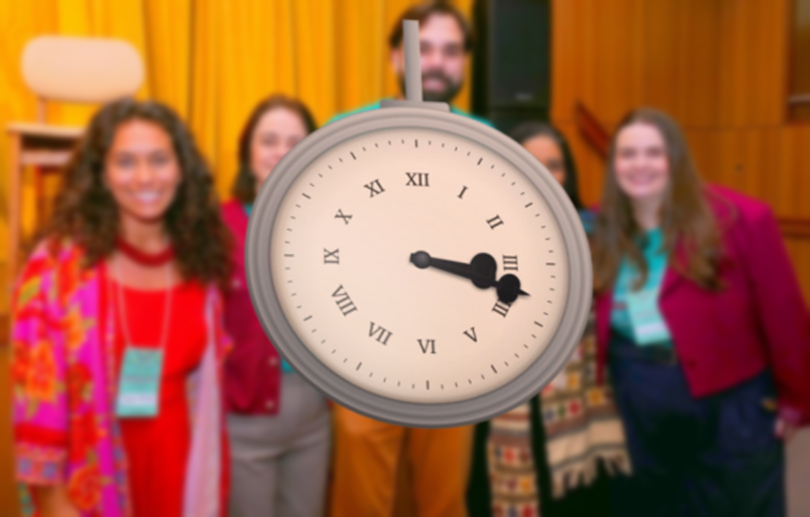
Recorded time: 3:18
